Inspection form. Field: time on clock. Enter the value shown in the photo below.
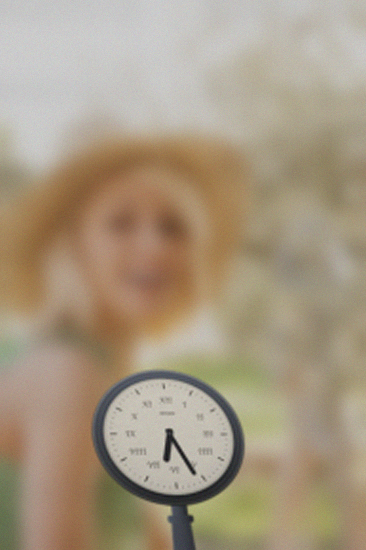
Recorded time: 6:26
